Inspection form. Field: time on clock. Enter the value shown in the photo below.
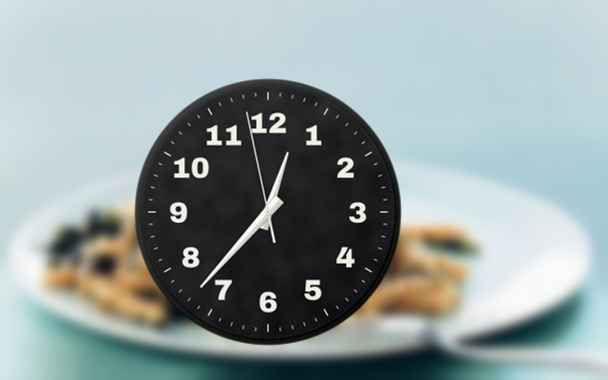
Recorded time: 12:36:58
